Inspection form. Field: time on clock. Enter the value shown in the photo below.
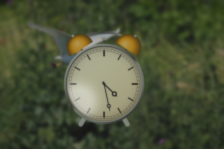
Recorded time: 4:28
